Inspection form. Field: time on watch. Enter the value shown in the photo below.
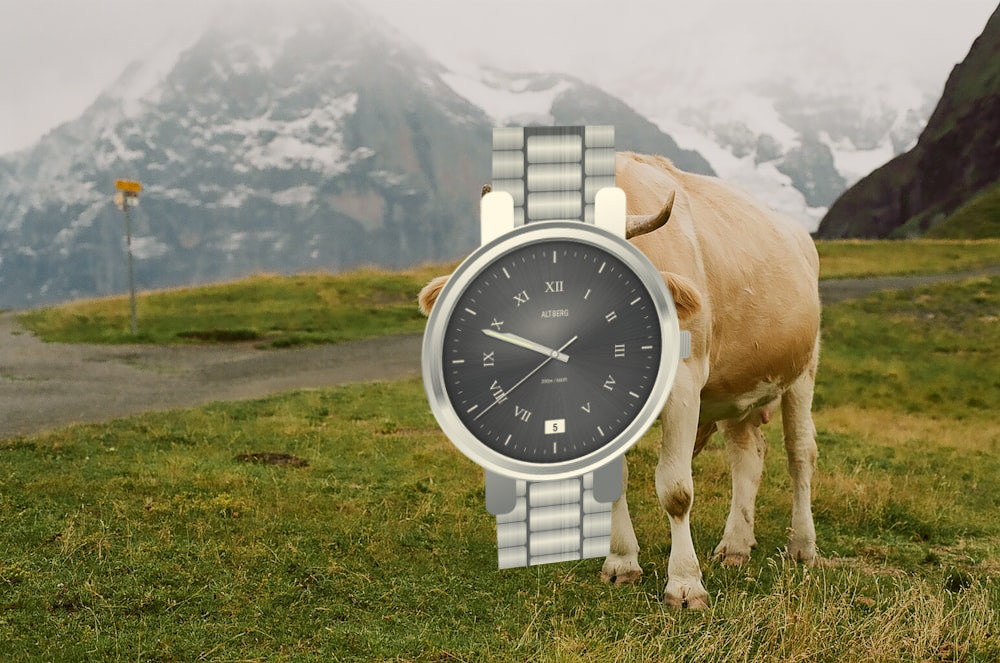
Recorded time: 9:48:39
